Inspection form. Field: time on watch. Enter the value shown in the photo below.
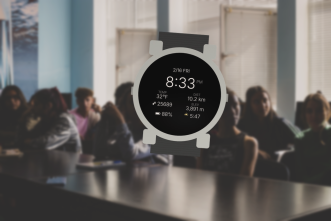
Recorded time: 8:33
